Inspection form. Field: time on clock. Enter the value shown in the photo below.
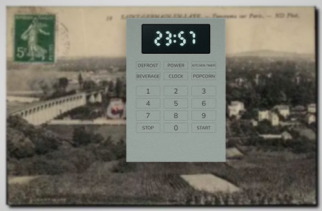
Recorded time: 23:57
